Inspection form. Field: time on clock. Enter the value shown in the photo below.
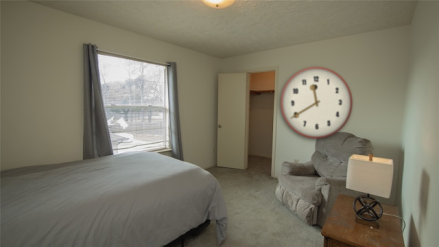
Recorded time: 11:40
